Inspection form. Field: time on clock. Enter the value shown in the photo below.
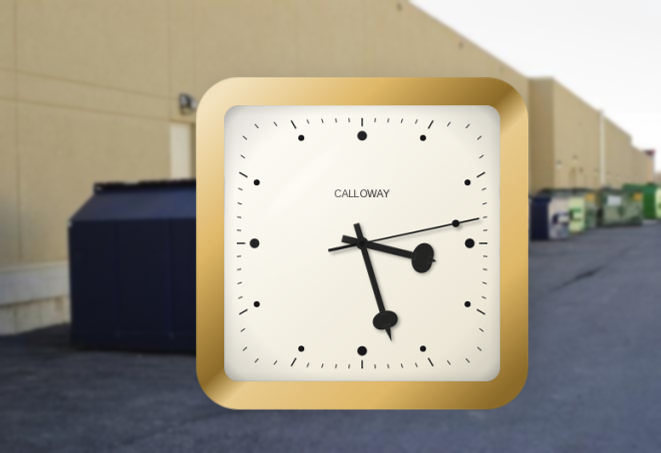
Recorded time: 3:27:13
